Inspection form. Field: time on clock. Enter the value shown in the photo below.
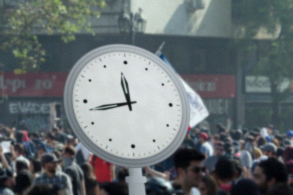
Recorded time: 11:43
